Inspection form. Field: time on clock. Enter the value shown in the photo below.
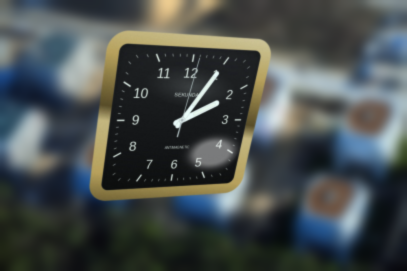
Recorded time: 2:05:01
